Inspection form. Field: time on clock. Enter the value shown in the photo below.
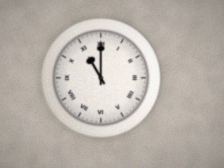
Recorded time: 11:00
